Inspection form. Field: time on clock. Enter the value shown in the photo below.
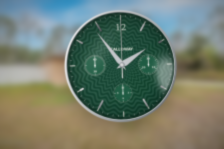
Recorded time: 1:54
